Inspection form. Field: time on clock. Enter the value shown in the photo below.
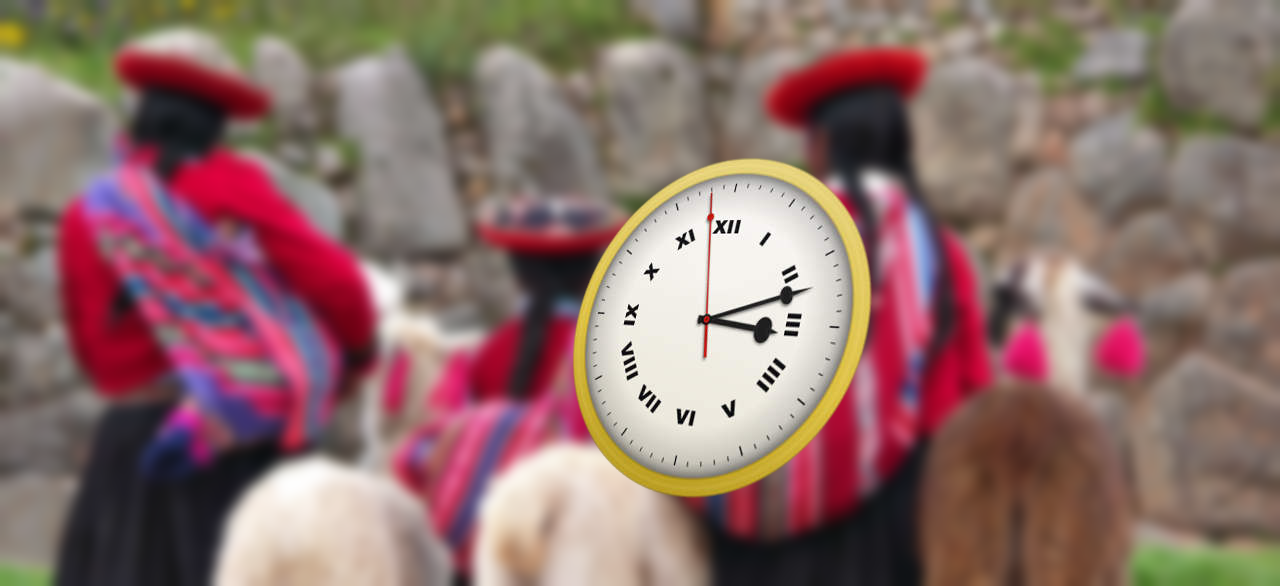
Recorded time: 3:11:58
